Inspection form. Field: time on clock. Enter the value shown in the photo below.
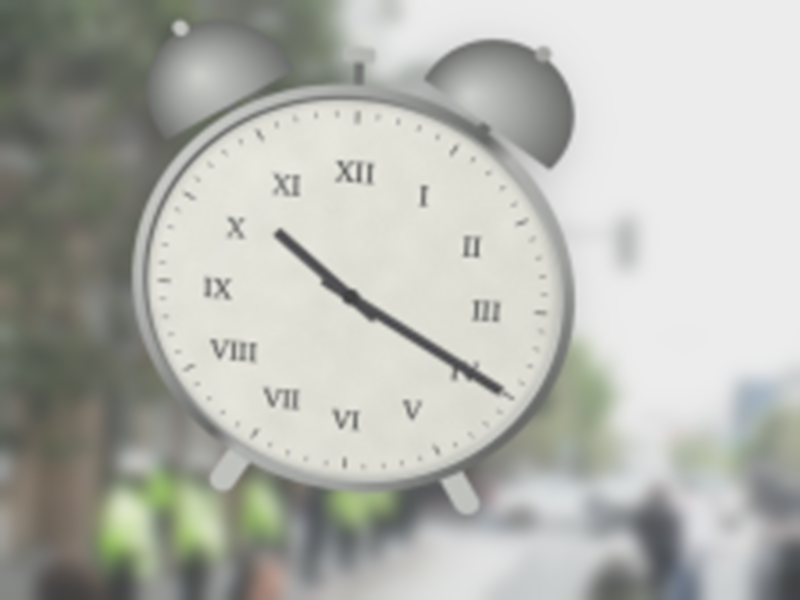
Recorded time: 10:20
